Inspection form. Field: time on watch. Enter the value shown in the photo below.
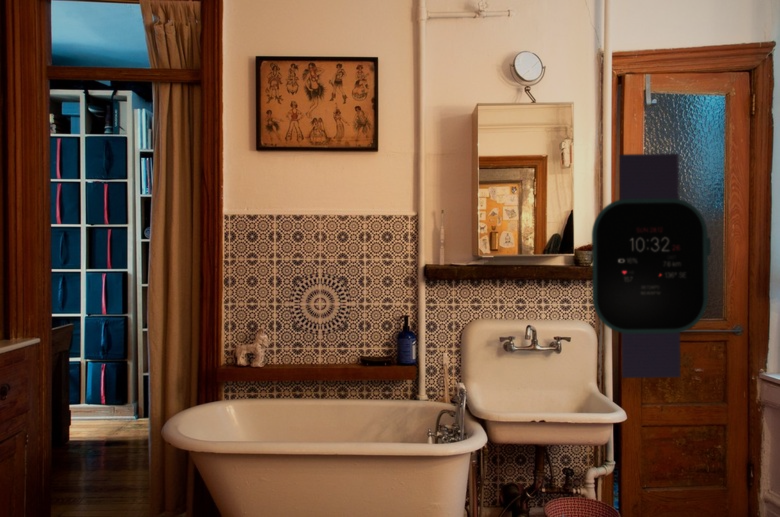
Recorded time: 10:32
